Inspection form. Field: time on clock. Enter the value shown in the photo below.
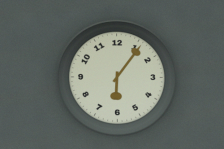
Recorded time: 6:06
